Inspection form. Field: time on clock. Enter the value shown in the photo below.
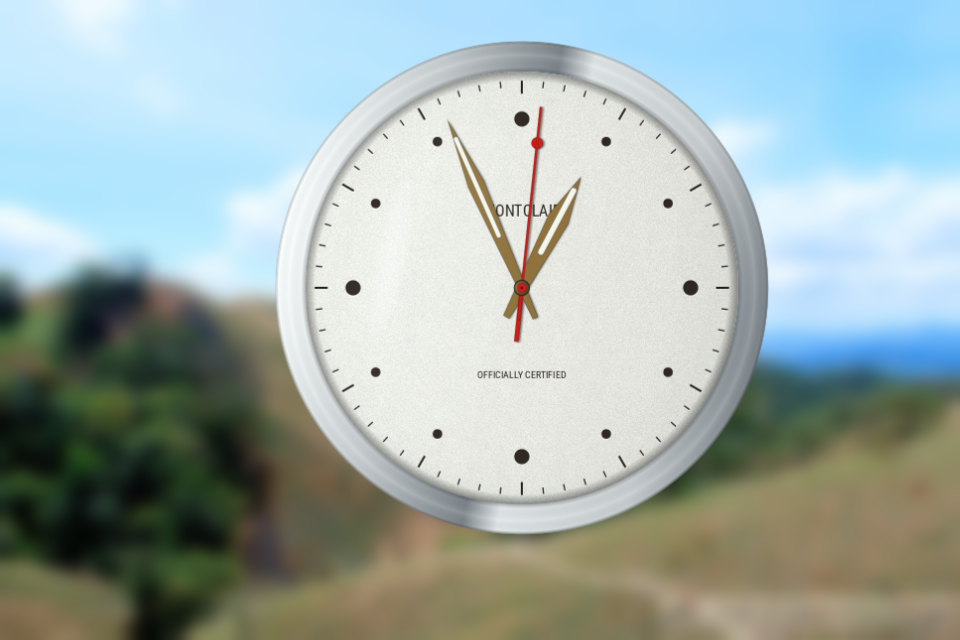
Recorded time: 12:56:01
